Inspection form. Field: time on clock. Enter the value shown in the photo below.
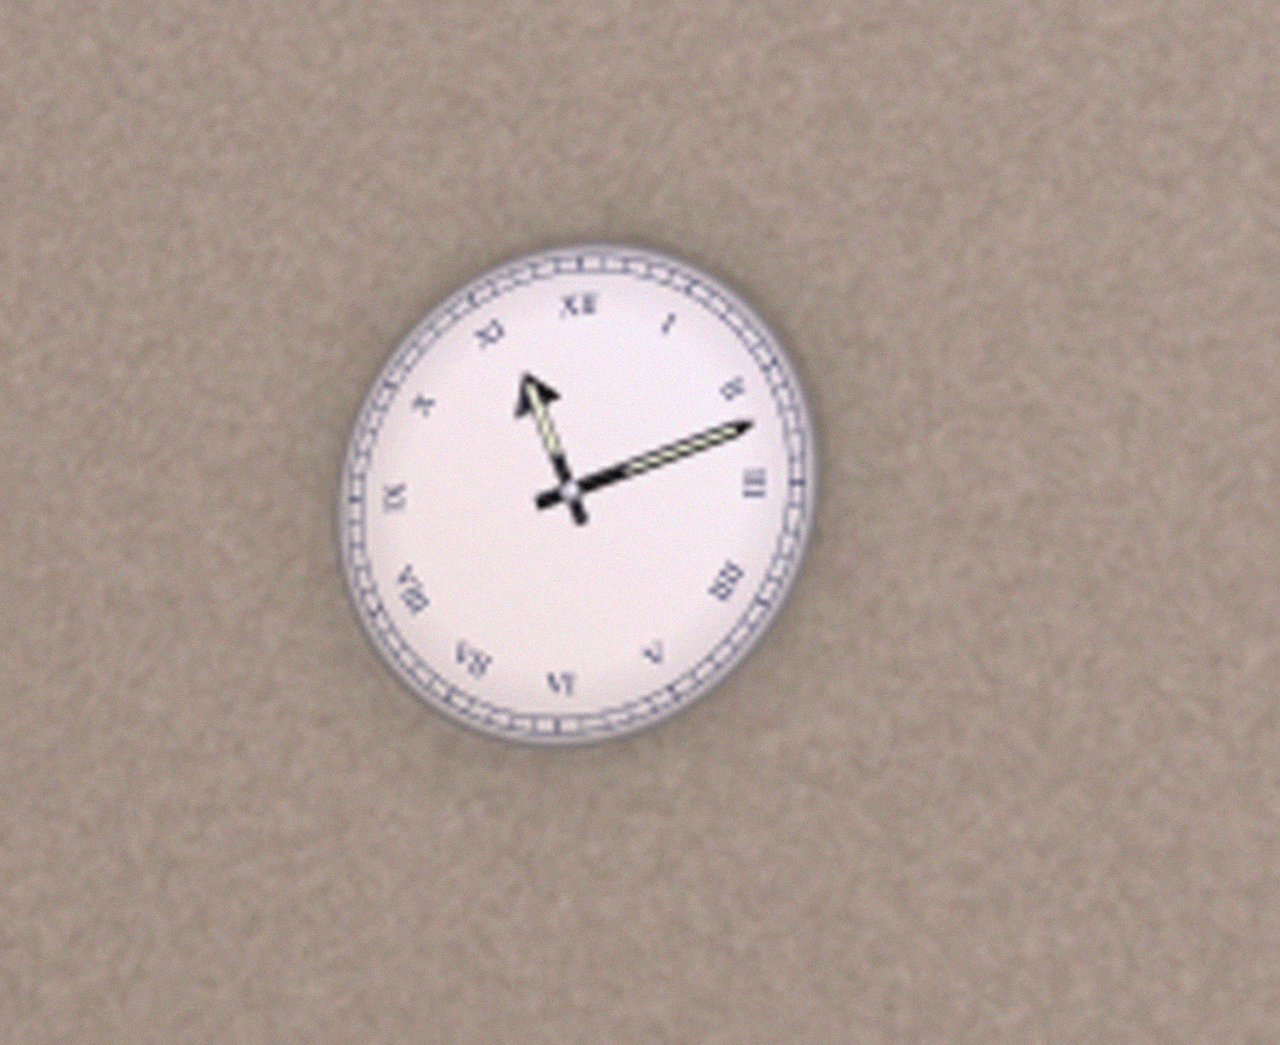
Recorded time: 11:12
